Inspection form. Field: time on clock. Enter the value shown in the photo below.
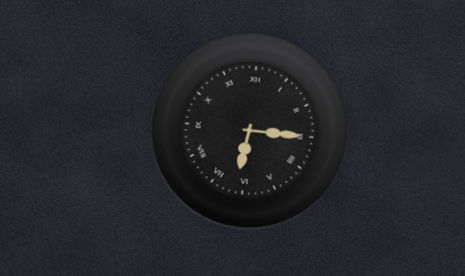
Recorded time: 6:15
